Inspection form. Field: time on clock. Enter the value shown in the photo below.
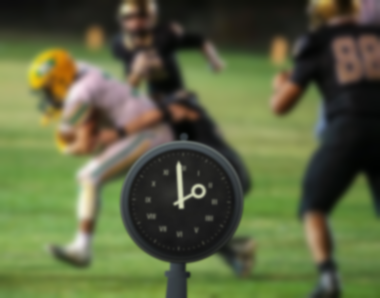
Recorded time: 1:59
